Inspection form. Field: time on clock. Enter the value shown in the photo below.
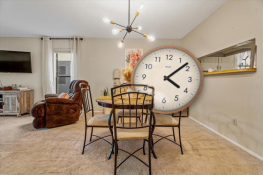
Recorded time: 4:08
